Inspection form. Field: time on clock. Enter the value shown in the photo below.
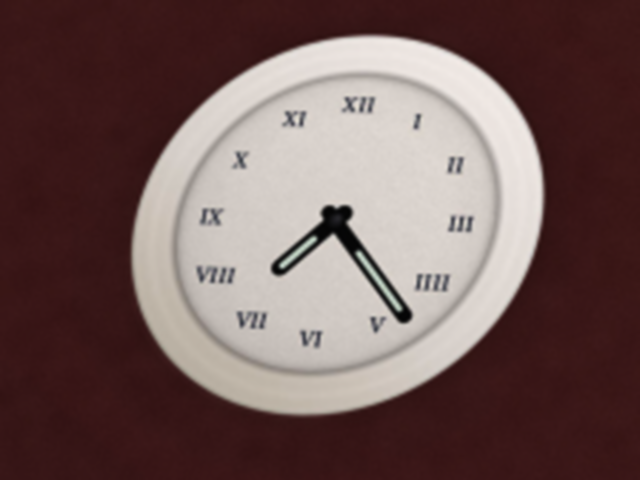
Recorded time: 7:23
